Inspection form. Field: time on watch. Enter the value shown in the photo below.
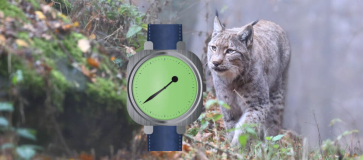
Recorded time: 1:39
